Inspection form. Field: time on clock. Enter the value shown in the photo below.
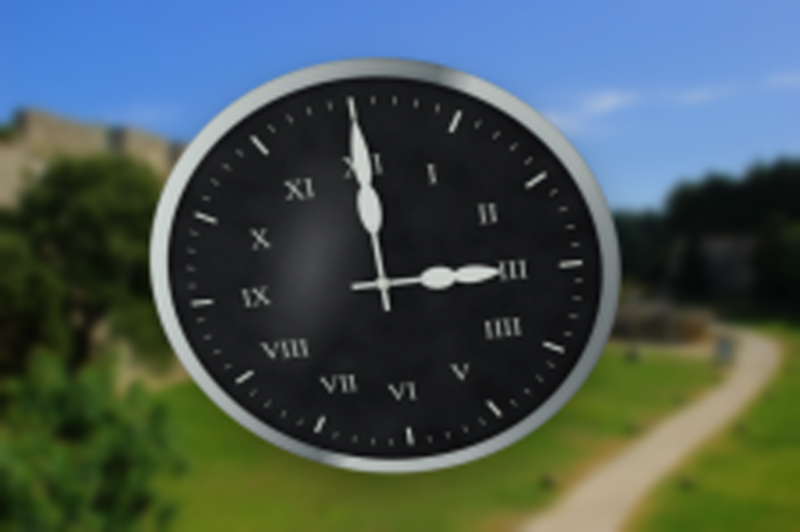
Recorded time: 3:00
